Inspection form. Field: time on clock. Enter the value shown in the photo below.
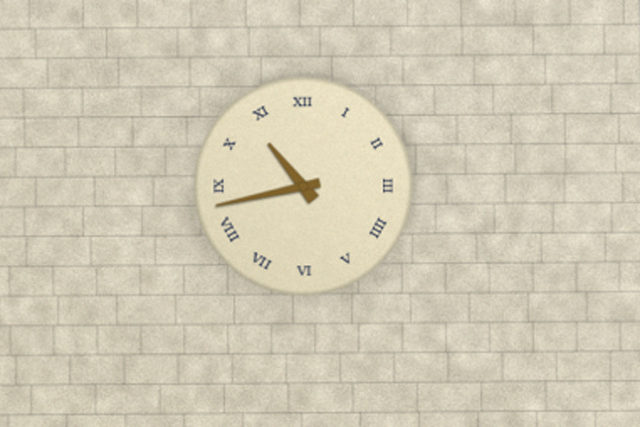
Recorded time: 10:43
